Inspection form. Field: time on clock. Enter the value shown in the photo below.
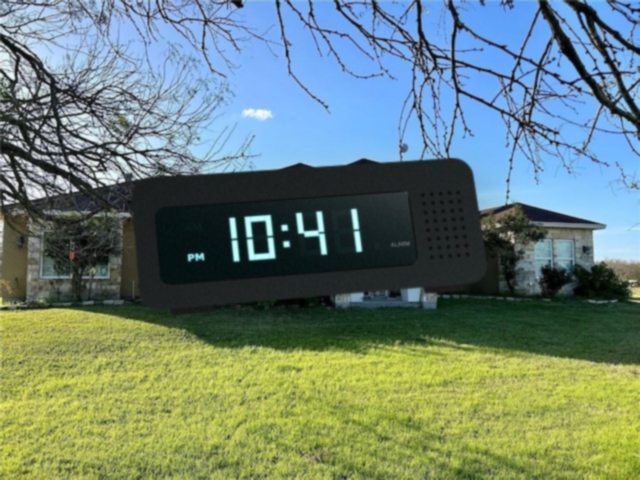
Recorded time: 10:41
